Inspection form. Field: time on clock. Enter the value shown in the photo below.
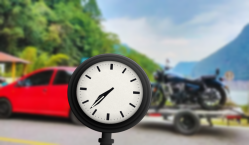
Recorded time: 7:37
